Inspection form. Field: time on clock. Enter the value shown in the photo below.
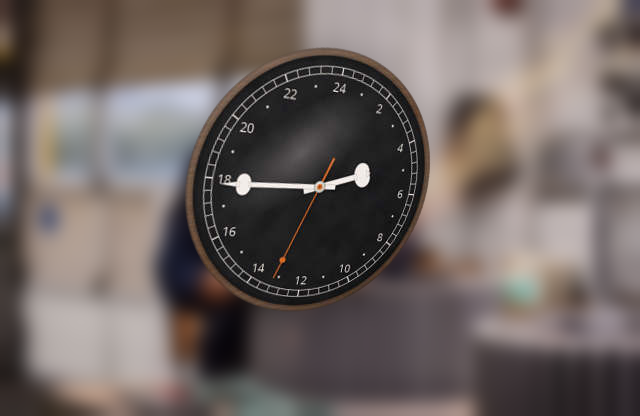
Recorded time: 4:44:33
